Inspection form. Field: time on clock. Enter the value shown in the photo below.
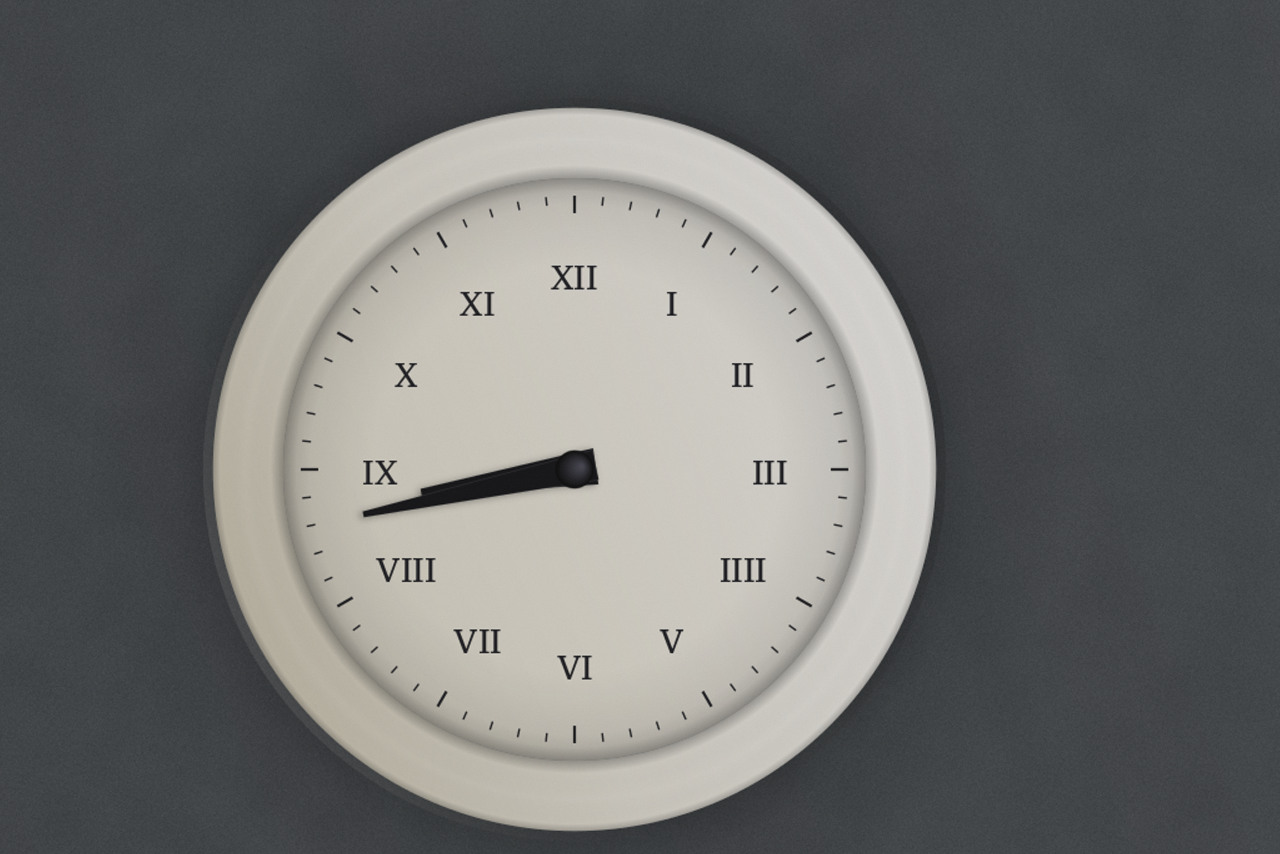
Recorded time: 8:43
